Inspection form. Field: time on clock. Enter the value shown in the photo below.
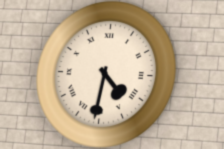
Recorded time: 4:31
